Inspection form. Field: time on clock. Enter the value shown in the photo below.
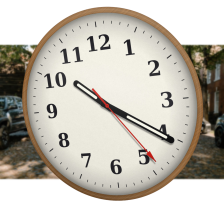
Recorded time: 10:20:24
